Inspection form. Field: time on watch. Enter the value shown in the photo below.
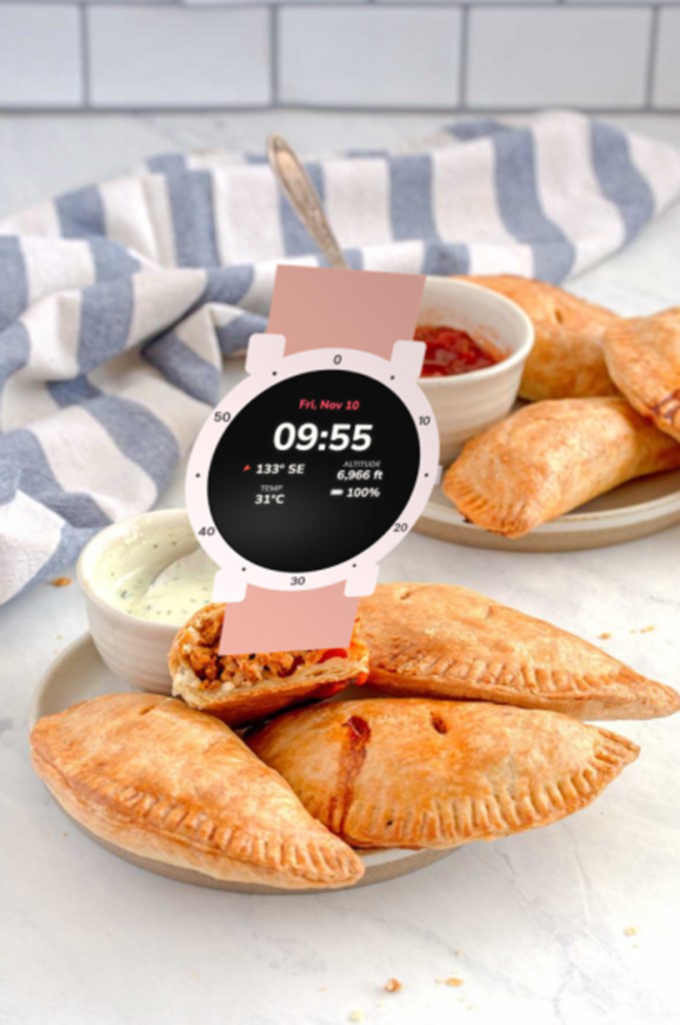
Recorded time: 9:55
